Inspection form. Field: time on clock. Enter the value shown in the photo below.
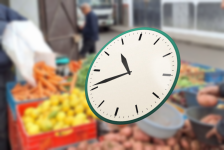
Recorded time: 10:41
